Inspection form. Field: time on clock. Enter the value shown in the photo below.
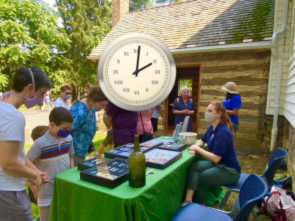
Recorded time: 2:01
